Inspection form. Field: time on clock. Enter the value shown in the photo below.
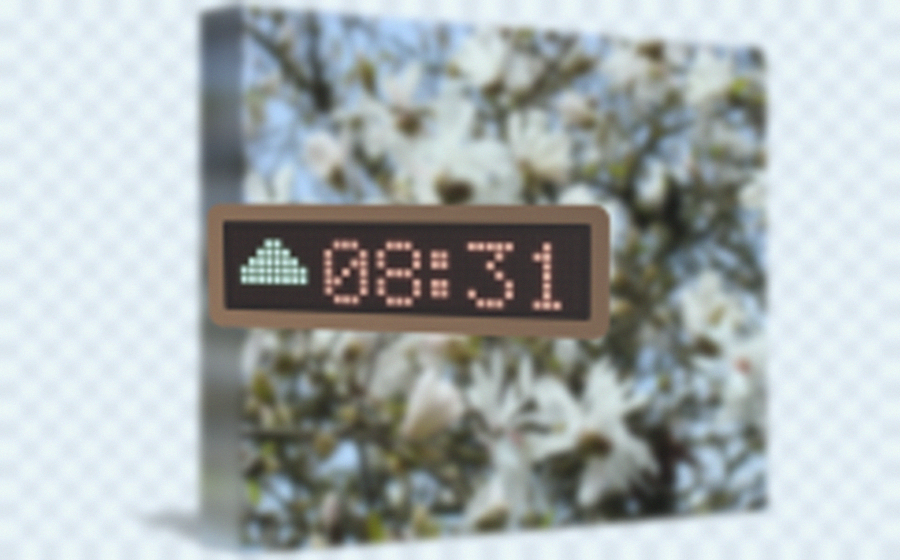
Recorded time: 8:31
